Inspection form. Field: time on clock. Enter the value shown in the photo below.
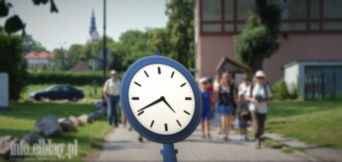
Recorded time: 4:41
